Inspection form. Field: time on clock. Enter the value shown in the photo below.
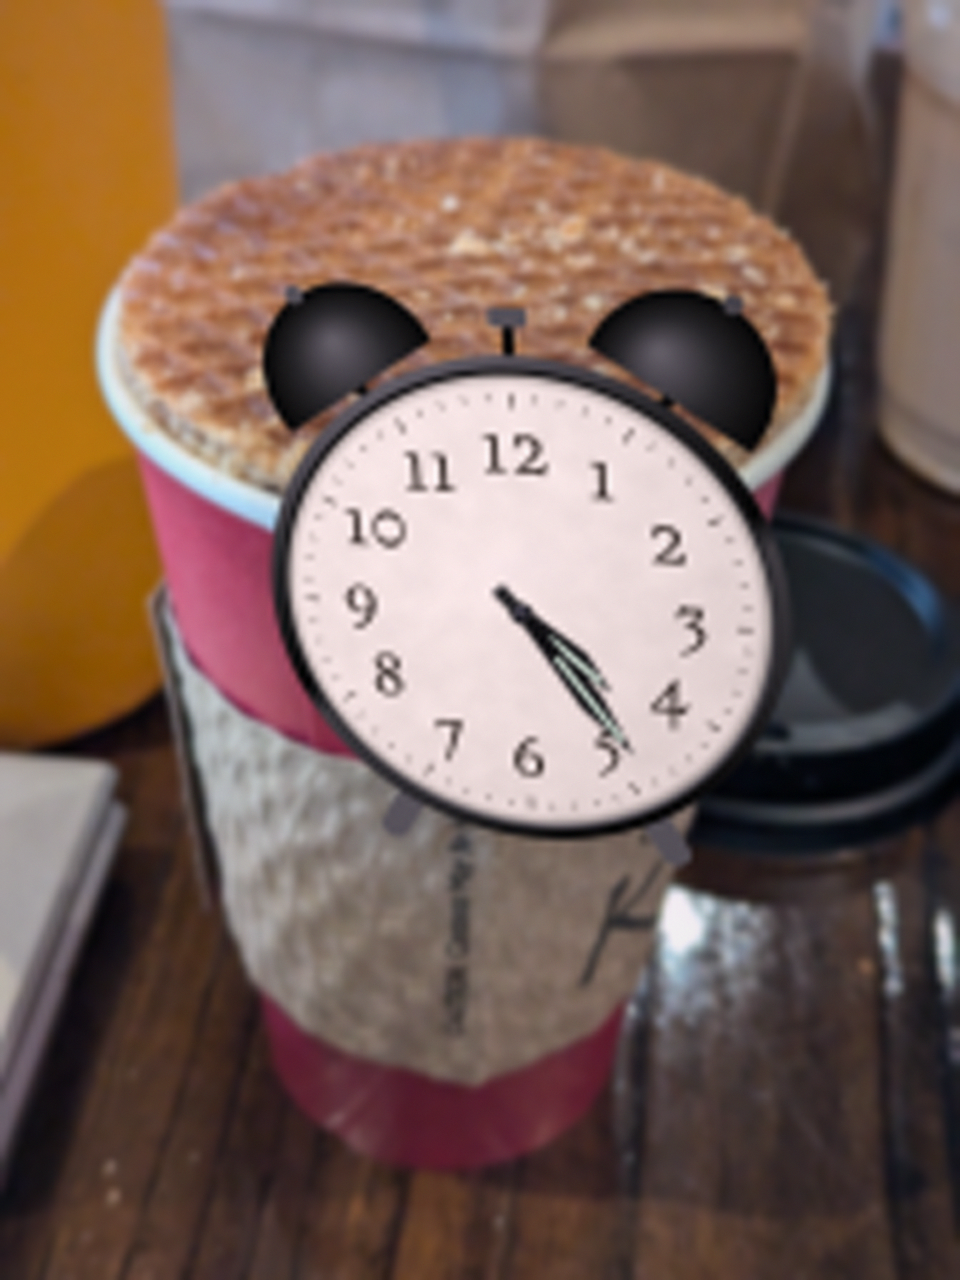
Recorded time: 4:24
